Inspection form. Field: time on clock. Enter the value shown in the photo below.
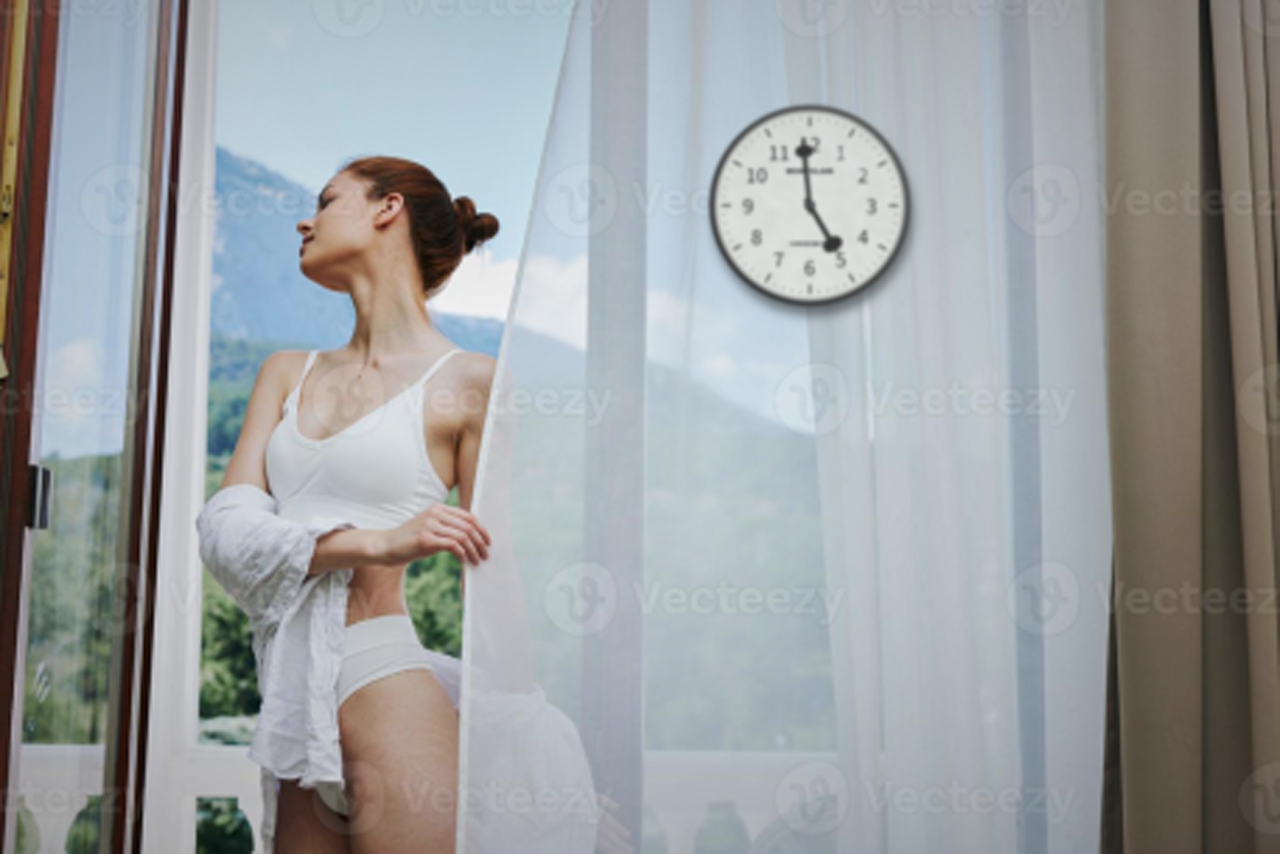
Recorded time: 4:59
